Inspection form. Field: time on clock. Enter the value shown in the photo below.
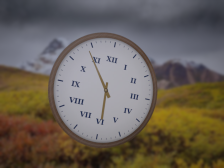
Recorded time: 5:54
